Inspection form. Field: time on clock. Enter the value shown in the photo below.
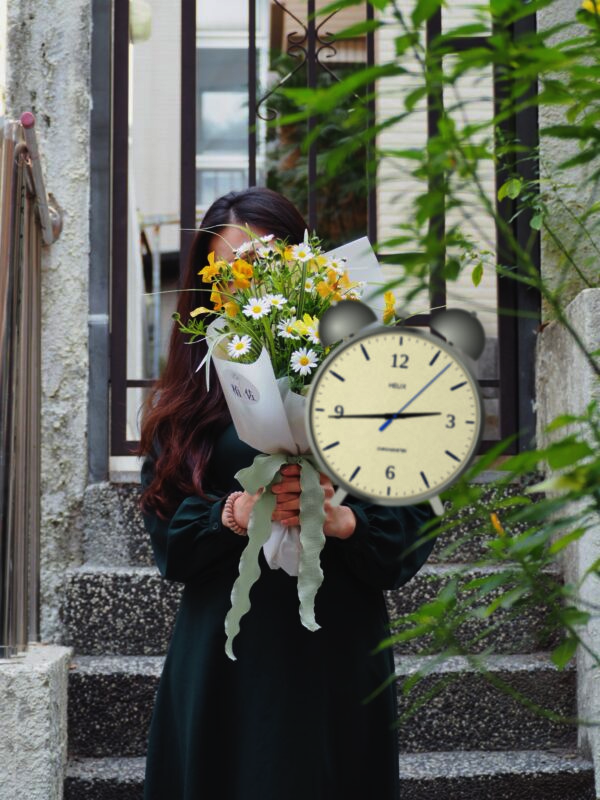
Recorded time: 2:44:07
